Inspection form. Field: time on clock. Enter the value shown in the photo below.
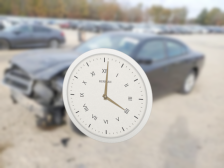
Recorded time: 4:01
